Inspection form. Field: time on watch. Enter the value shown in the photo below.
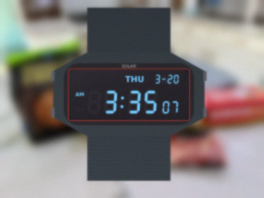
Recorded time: 3:35:07
